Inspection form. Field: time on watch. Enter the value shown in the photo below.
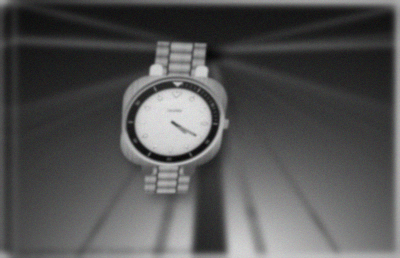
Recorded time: 4:20
